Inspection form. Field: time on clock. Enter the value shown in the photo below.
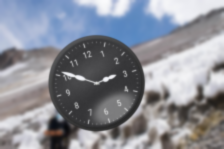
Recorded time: 2:51
